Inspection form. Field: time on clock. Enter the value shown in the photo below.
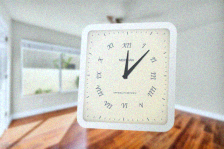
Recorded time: 12:07
